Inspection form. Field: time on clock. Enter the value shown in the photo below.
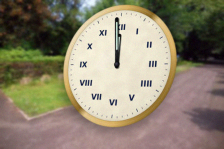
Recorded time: 11:59
